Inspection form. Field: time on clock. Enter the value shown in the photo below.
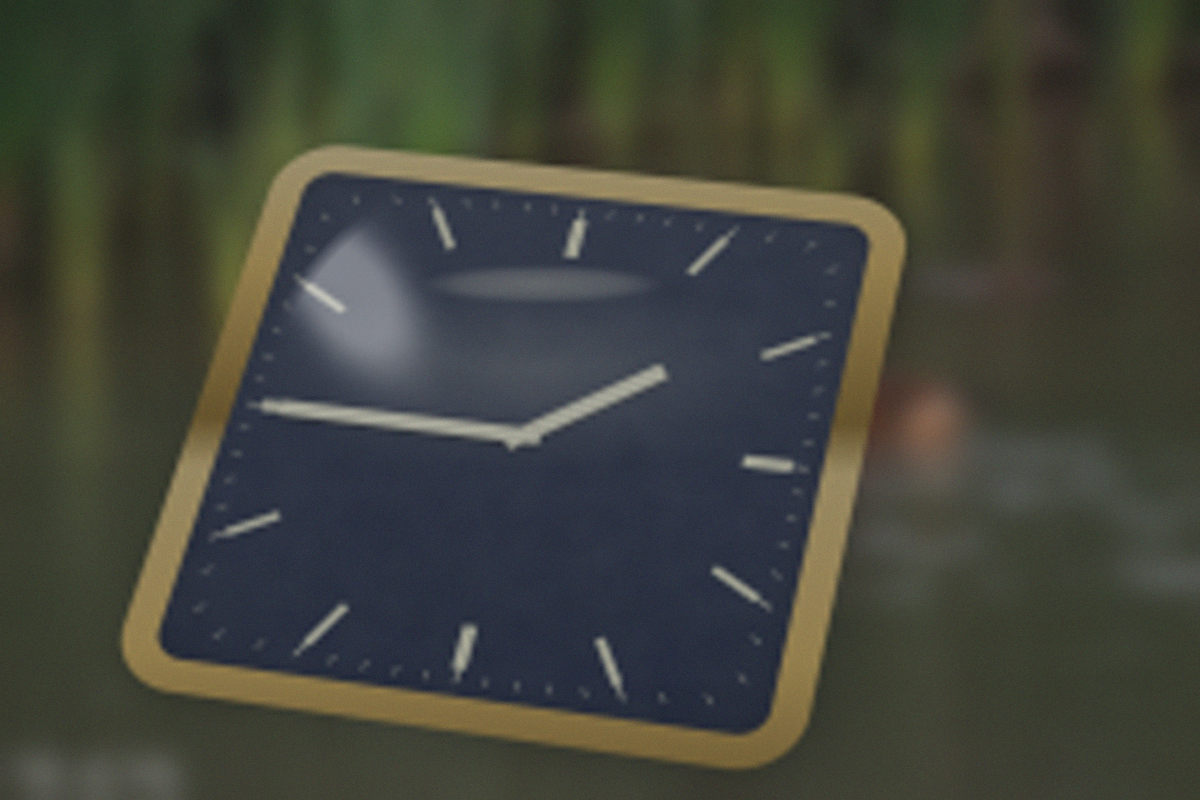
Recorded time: 1:45
